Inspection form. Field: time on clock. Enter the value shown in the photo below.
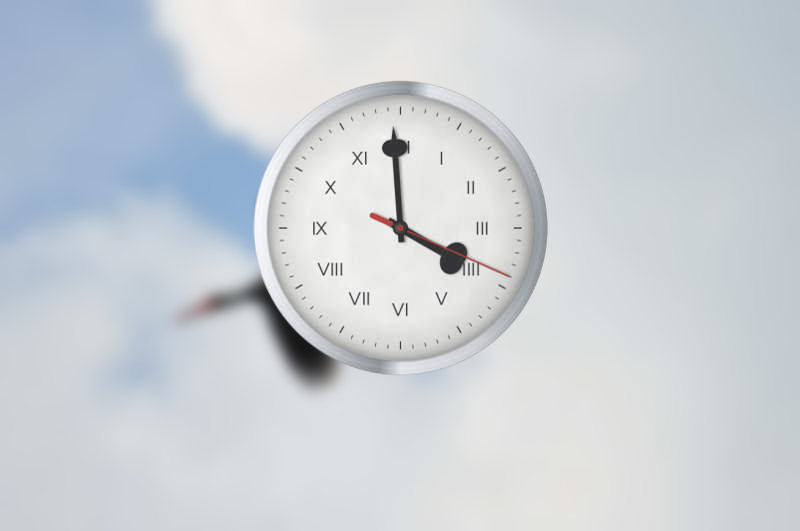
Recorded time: 3:59:19
